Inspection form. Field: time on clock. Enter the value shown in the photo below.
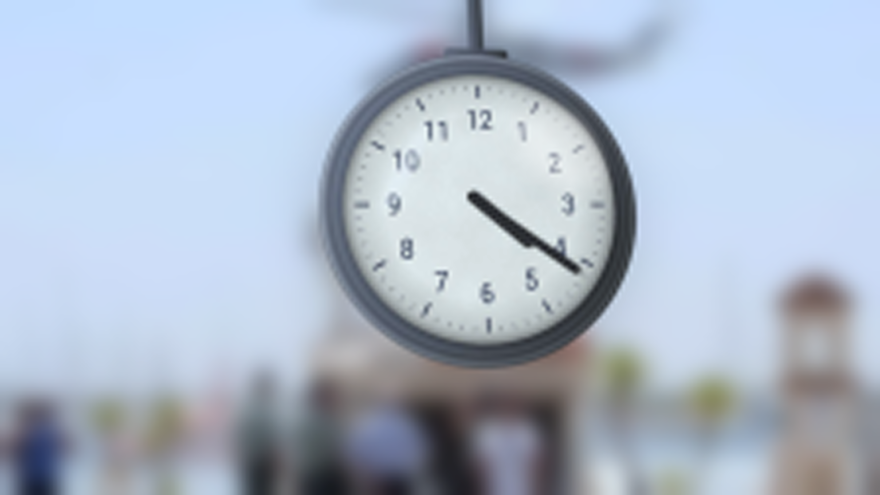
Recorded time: 4:21
